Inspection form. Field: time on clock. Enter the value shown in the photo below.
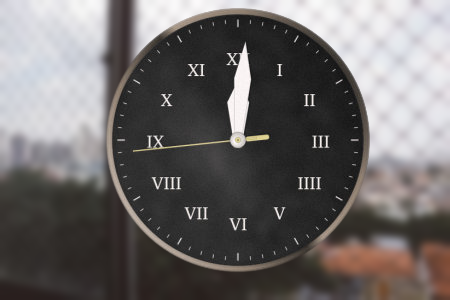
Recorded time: 12:00:44
